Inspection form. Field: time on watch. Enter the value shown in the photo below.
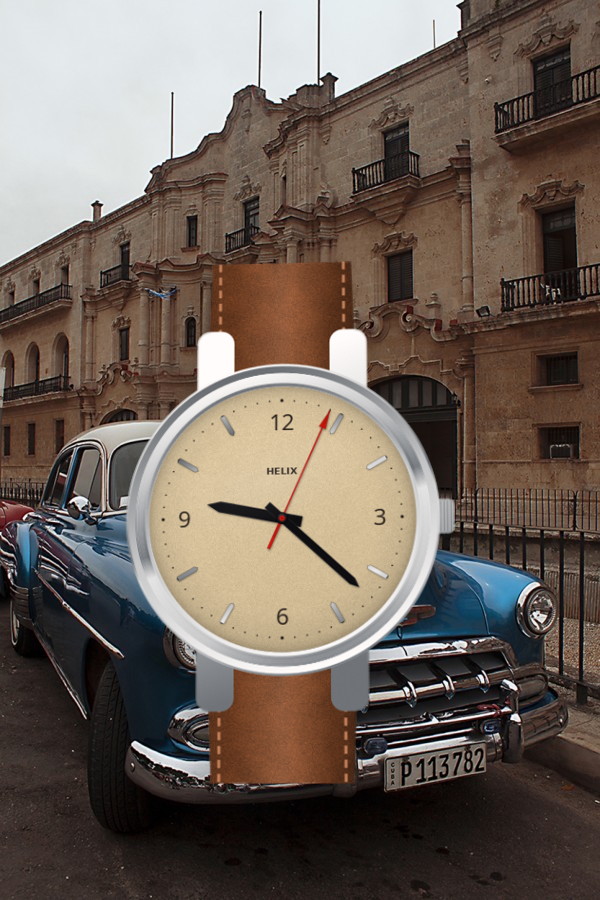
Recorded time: 9:22:04
